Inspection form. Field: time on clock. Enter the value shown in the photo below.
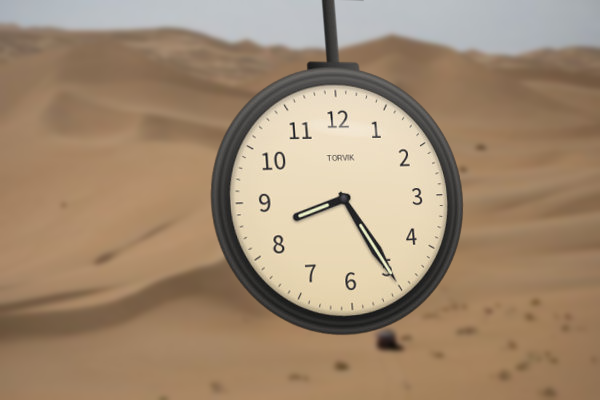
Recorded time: 8:25
